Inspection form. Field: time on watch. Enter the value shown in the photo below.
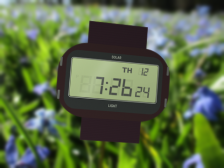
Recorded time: 7:26:24
